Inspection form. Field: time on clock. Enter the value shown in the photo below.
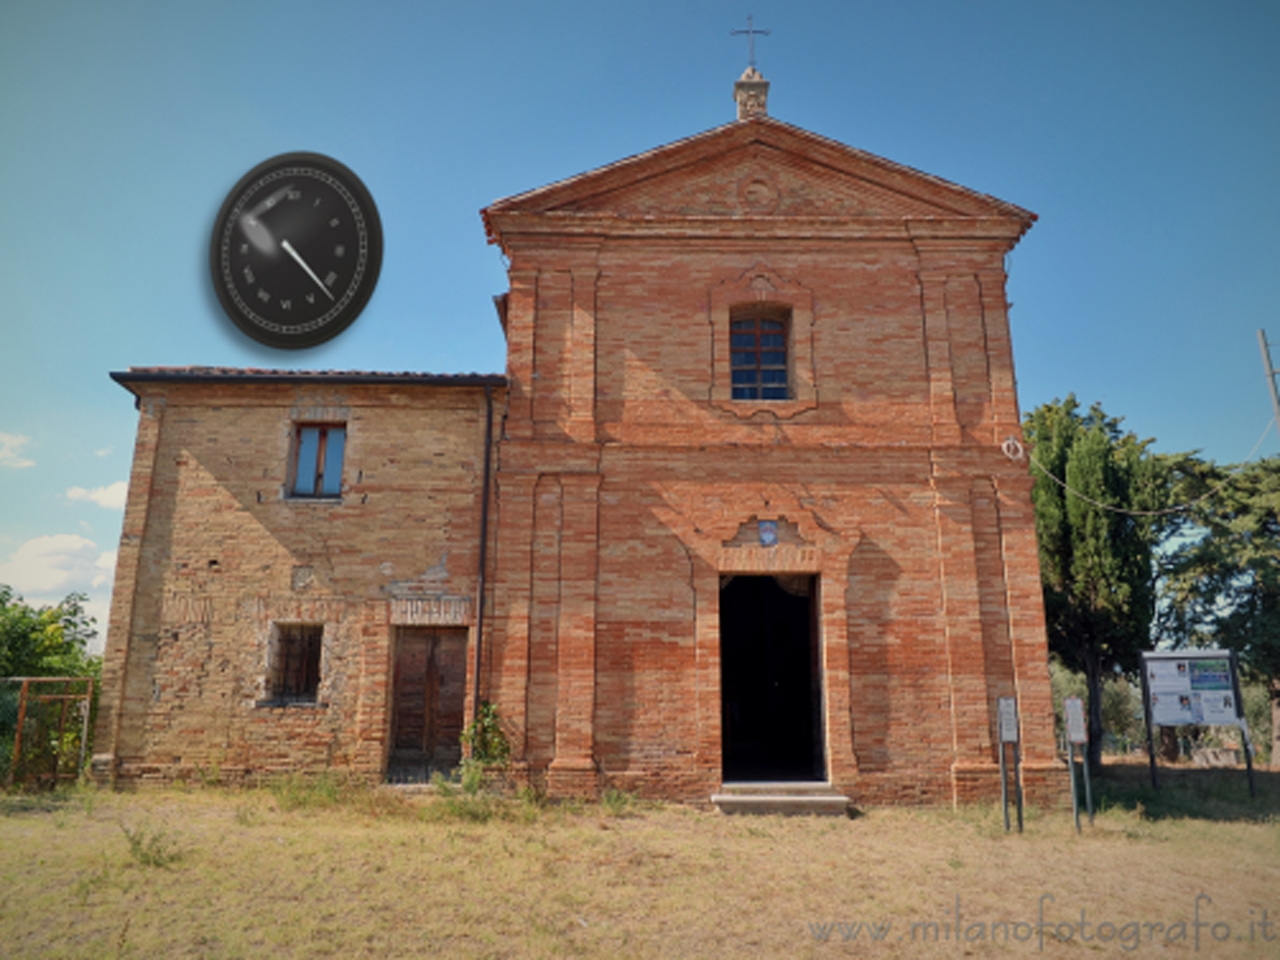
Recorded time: 4:22
